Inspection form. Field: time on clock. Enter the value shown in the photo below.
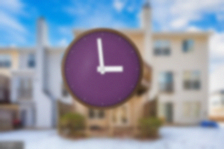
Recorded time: 2:59
